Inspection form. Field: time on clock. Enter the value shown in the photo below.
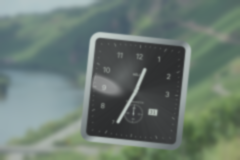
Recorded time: 12:34
